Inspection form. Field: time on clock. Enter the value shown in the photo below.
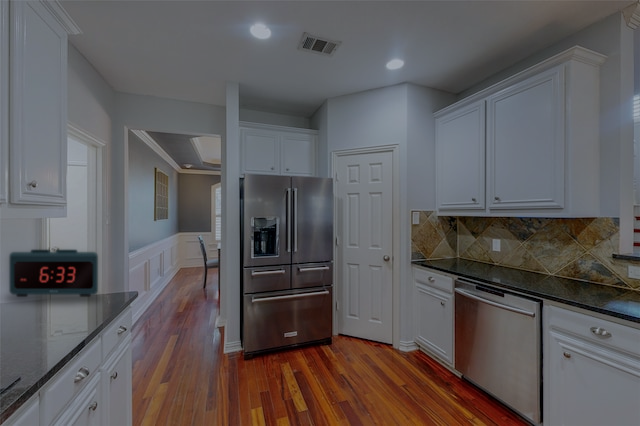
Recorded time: 6:33
